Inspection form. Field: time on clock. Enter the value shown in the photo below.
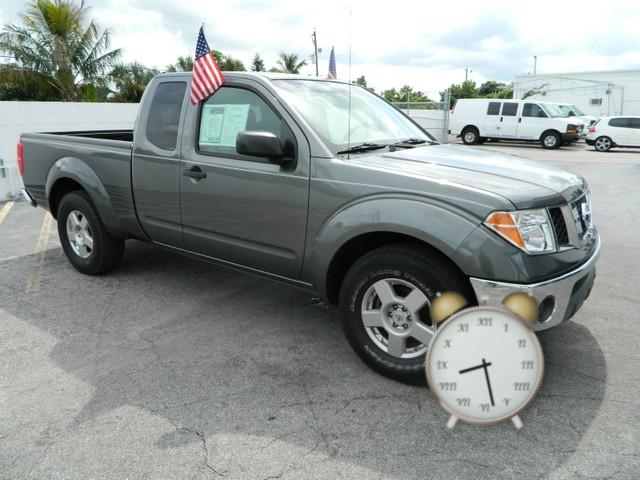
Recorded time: 8:28
